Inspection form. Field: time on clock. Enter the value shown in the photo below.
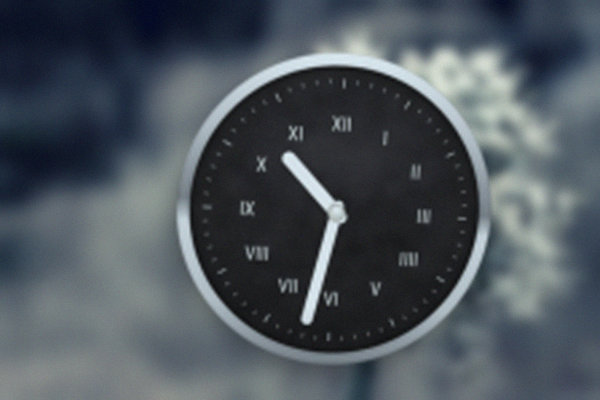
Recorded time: 10:32
